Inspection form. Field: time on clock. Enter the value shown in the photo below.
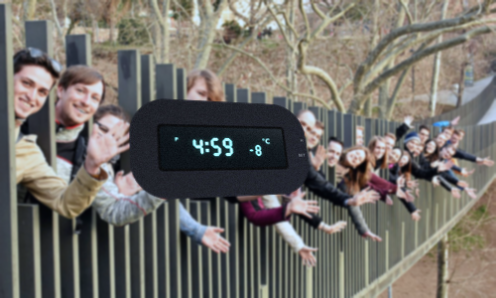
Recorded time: 4:59
